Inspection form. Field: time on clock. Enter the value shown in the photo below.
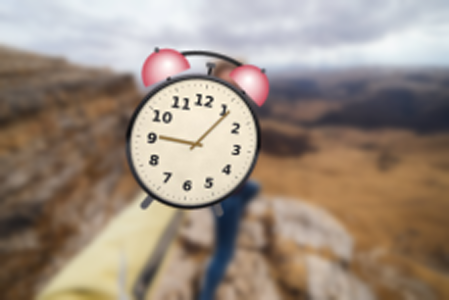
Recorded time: 9:06
